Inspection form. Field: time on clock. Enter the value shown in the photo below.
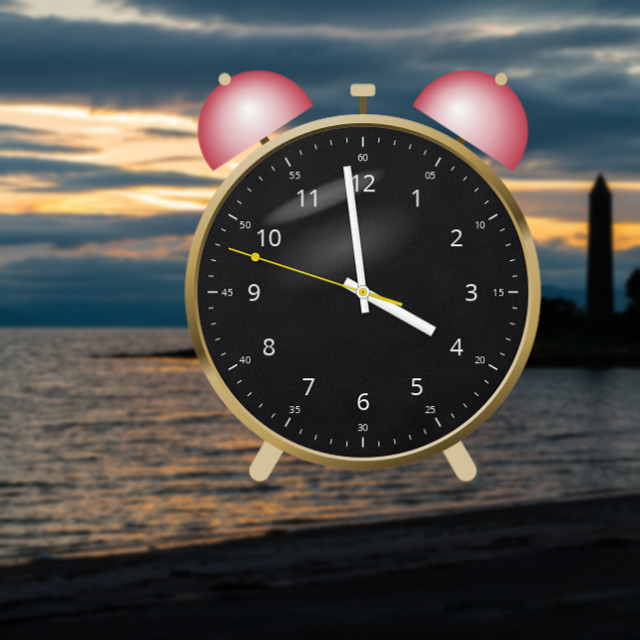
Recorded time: 3:58:48
